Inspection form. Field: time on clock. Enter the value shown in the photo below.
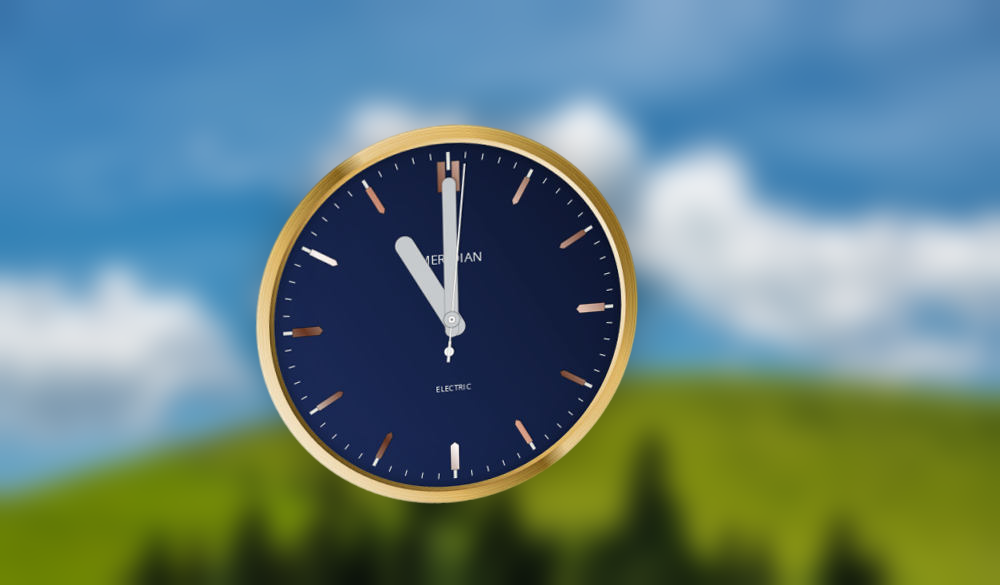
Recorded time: 11:00:01
